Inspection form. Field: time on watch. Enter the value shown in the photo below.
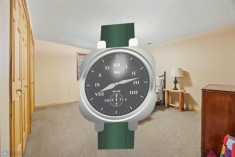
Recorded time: 8:13
